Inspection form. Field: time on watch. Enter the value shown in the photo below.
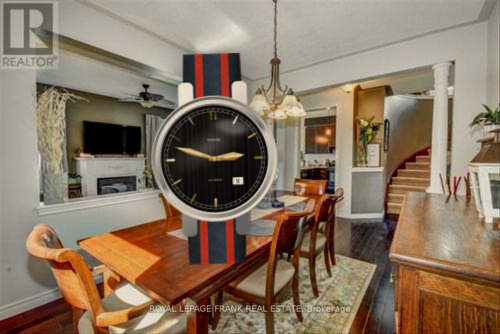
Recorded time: 2:48
